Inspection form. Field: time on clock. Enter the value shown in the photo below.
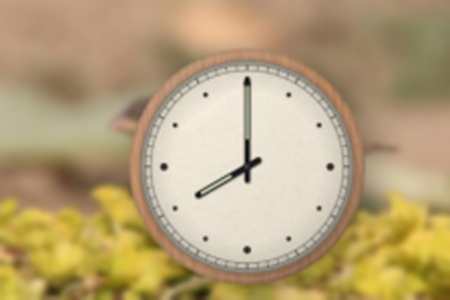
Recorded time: 8:00
